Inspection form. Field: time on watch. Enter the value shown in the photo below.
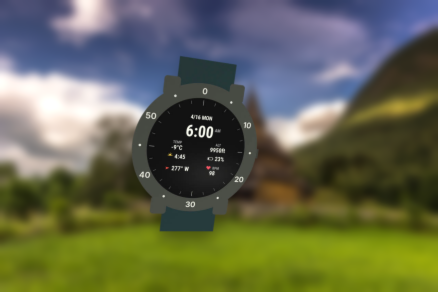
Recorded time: 6:00
